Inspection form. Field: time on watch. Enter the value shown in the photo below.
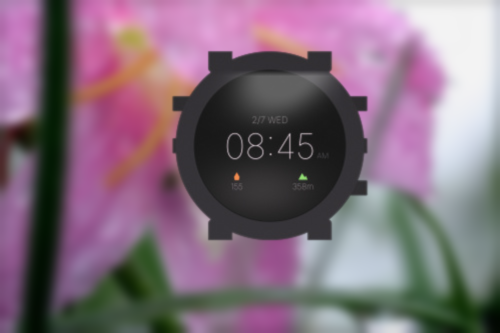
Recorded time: 8:45
